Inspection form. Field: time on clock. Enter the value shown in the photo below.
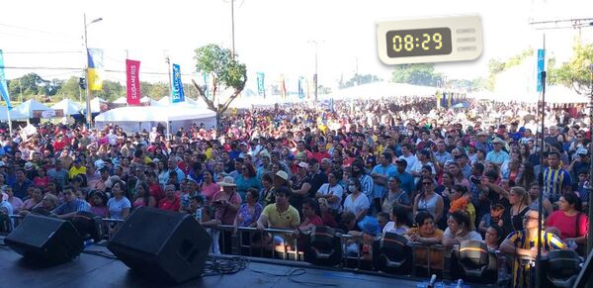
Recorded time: 8:29
